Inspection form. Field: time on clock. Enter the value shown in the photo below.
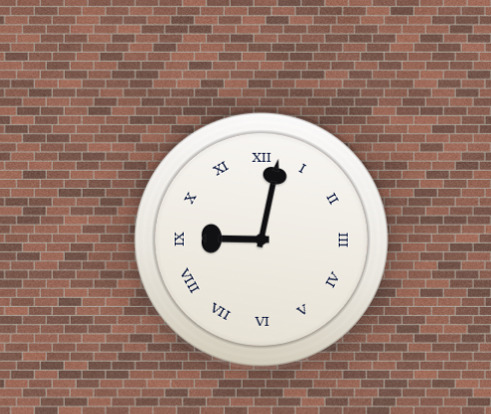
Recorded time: 9:02
